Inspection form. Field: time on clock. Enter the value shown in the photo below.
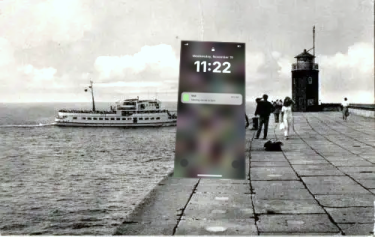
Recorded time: 11:22
